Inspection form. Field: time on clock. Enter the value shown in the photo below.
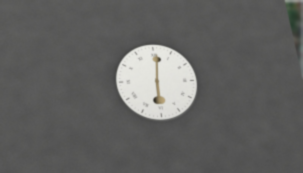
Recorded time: 6:01
